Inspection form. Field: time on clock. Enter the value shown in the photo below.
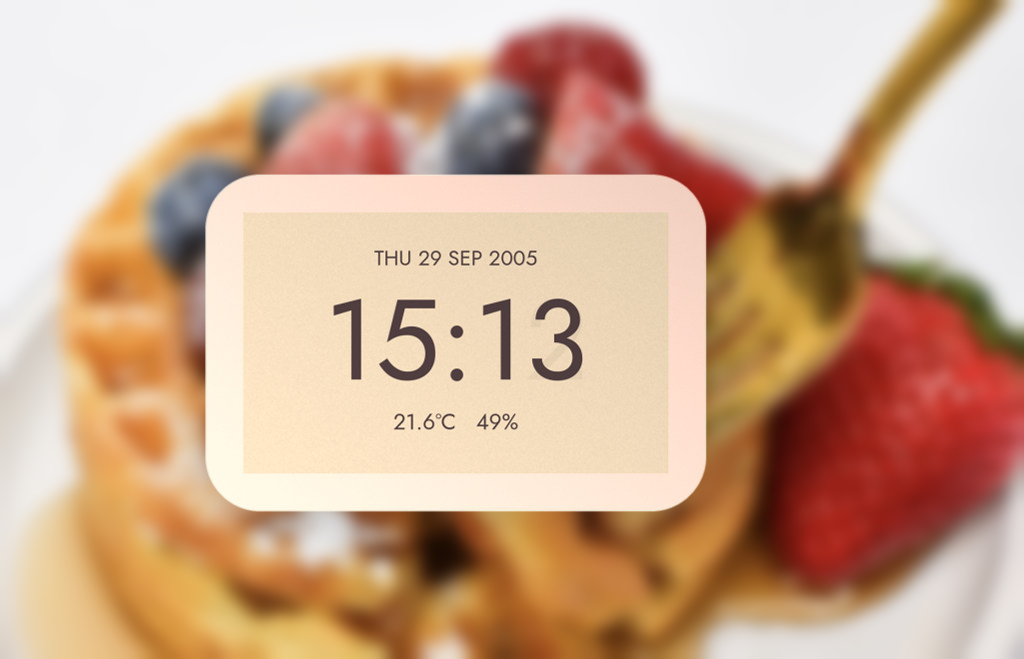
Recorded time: 15:13
